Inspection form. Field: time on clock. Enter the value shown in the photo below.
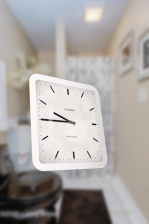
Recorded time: 9:45
